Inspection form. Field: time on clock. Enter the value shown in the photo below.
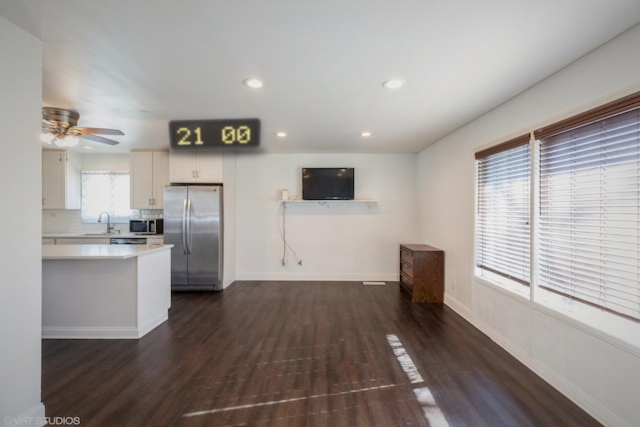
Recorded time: 21:00
